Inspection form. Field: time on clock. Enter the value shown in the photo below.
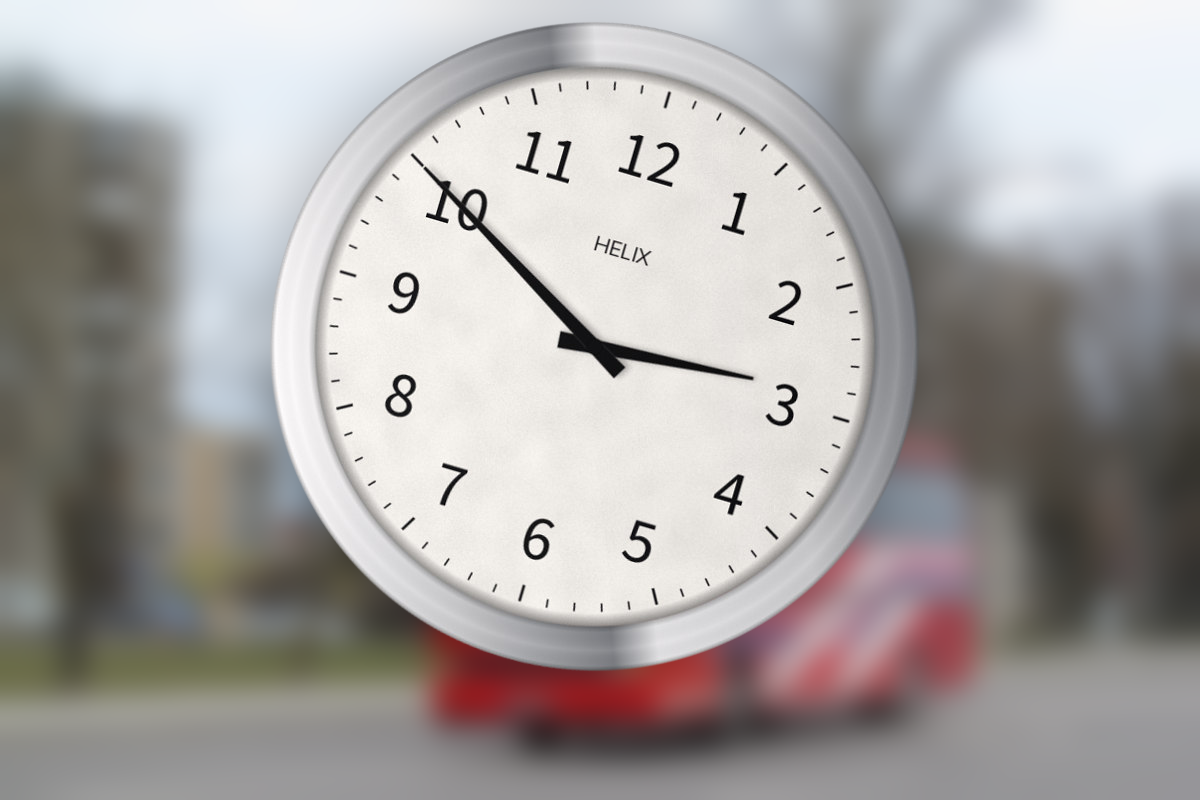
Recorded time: 2:50
